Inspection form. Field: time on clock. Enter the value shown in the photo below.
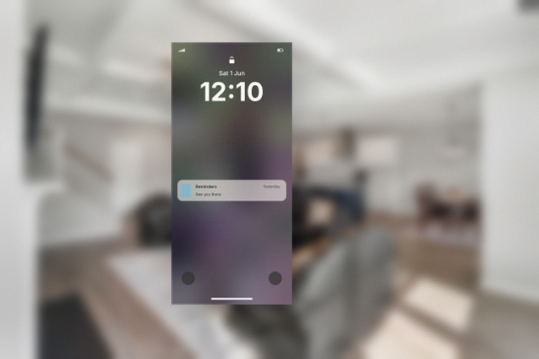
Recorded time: 12:10
